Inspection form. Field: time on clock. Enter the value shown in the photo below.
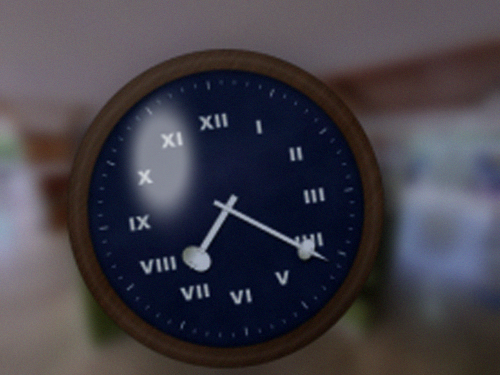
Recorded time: 7:21
